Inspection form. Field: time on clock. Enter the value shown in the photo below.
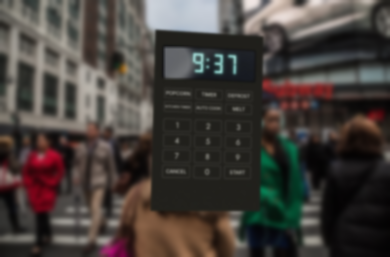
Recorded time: 9:37
